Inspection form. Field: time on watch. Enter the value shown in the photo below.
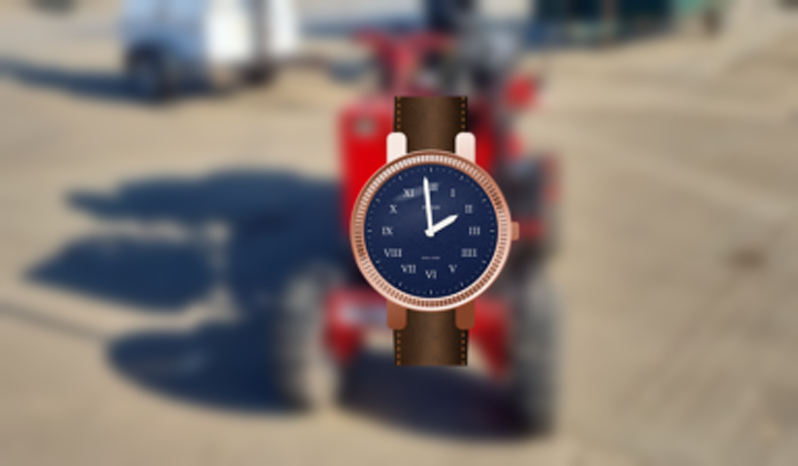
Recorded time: 1:59
